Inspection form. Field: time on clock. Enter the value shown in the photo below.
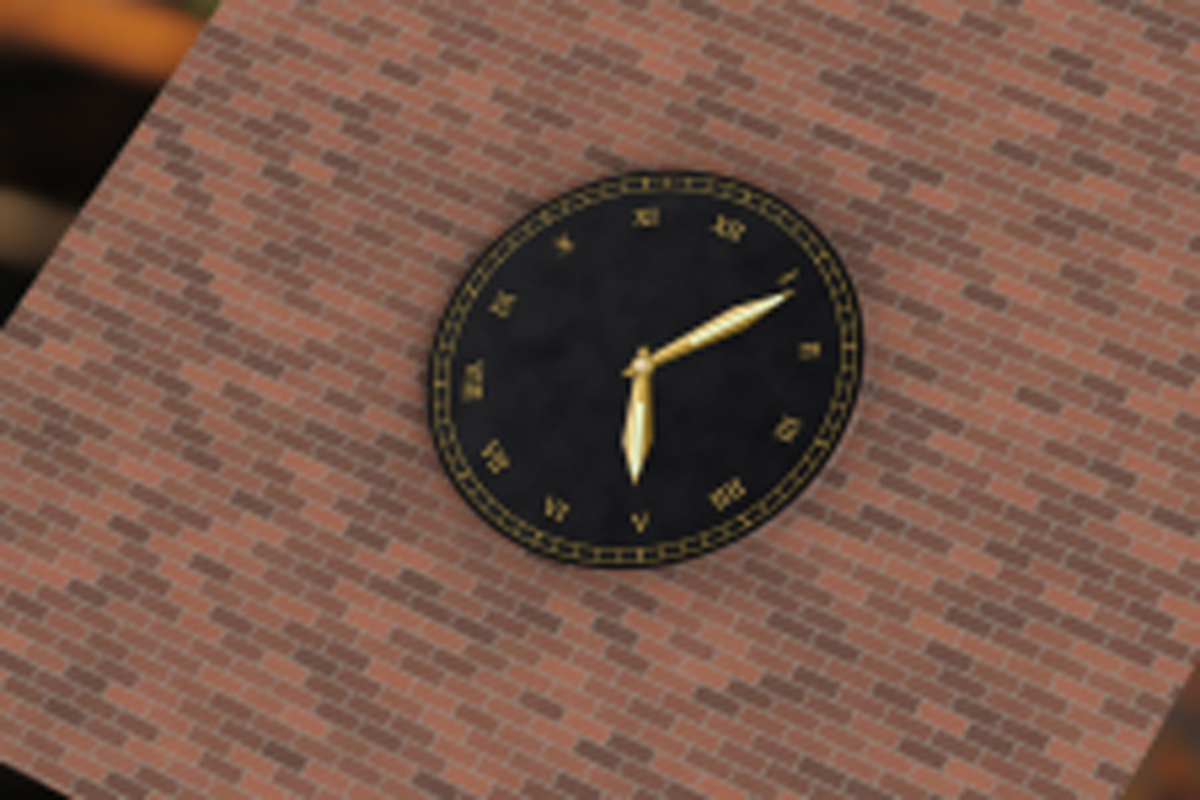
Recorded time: 5:06
